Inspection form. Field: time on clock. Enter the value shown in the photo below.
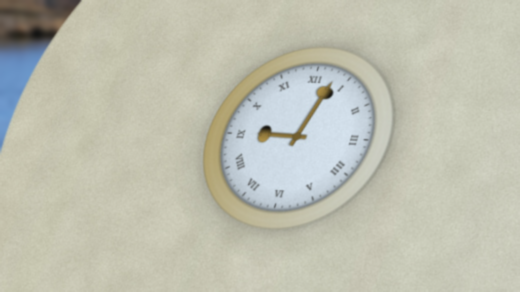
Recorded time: 9:03
